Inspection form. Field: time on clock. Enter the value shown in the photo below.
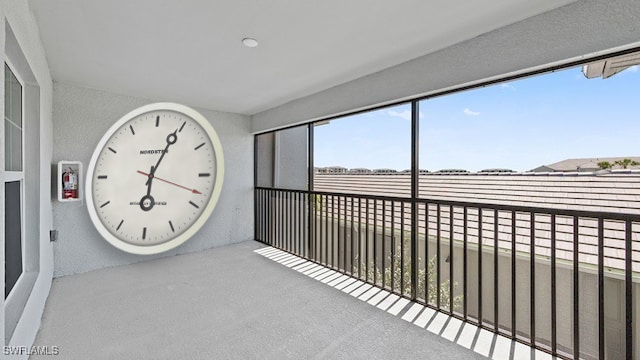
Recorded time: 6:04:18
